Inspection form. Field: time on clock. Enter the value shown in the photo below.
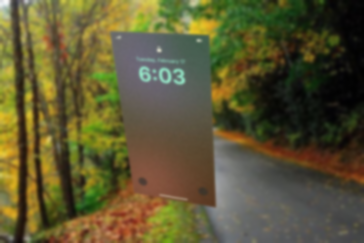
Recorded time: 6:03
